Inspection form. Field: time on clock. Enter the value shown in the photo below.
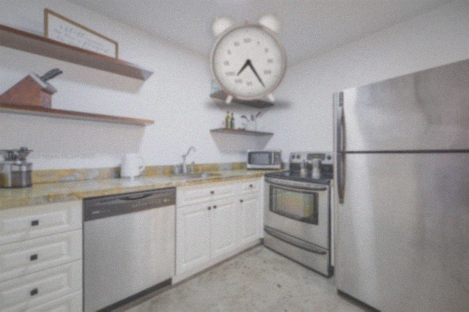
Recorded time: 7:25
